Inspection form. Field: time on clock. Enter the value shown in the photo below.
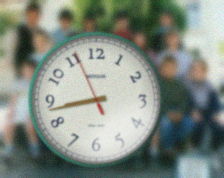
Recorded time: 8:42:56
